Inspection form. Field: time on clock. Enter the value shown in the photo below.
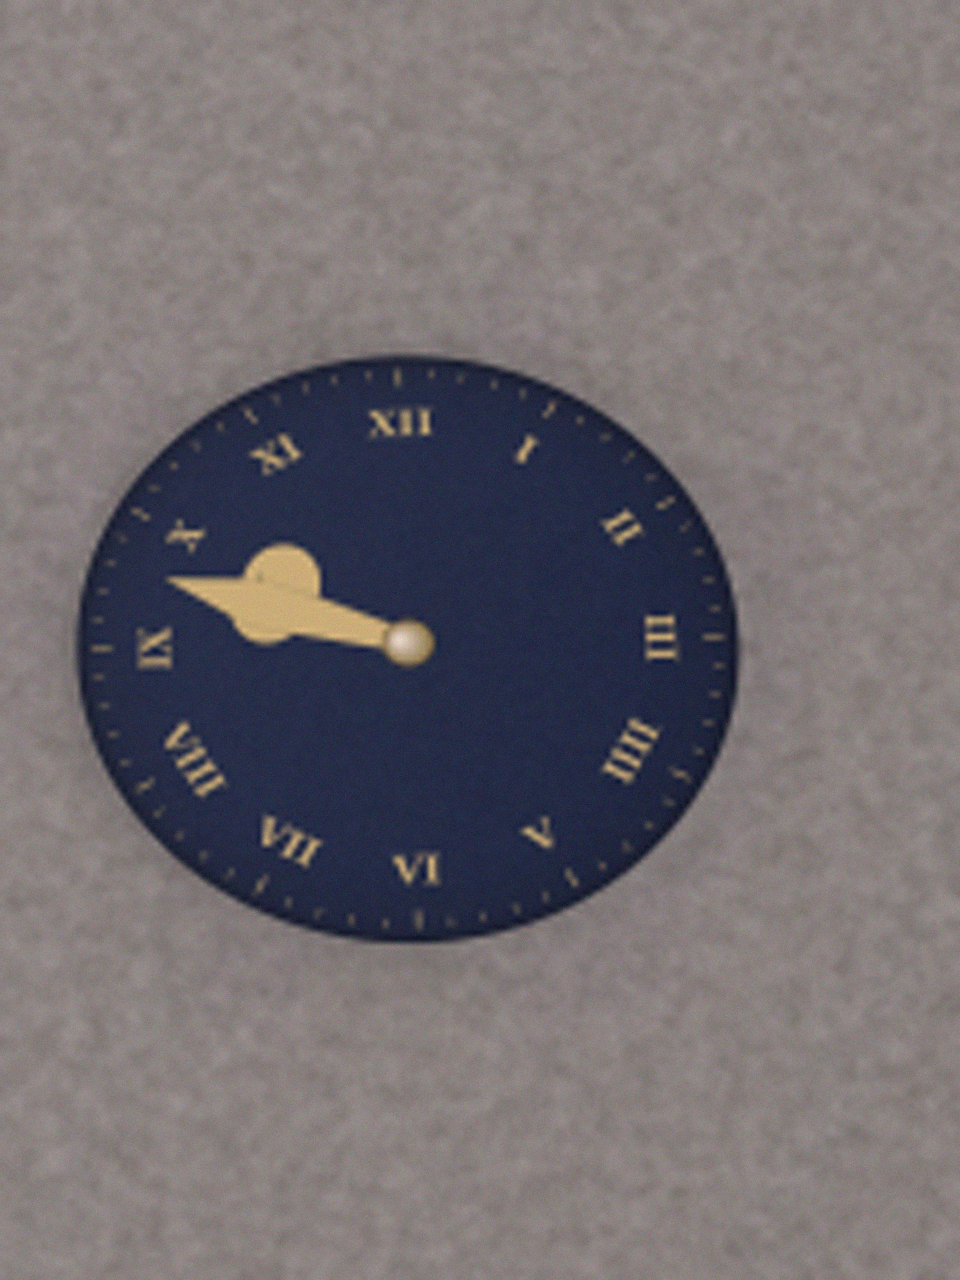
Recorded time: 9:48
